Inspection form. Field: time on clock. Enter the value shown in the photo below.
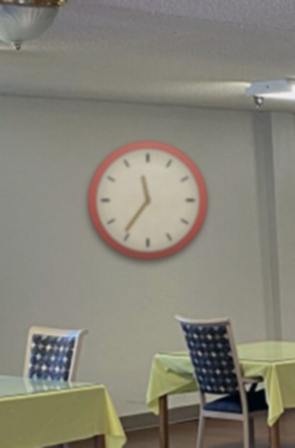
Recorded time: 11:36
